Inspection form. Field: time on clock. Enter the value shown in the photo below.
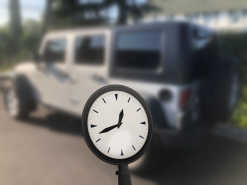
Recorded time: 12:42
